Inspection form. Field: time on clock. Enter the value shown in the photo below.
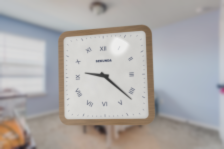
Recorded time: 9:22
